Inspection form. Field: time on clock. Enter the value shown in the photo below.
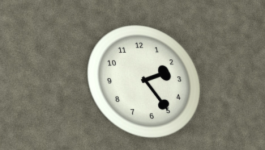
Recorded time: 2:25
